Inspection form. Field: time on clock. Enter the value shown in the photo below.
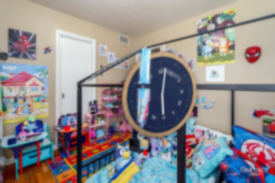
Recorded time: 6:02
